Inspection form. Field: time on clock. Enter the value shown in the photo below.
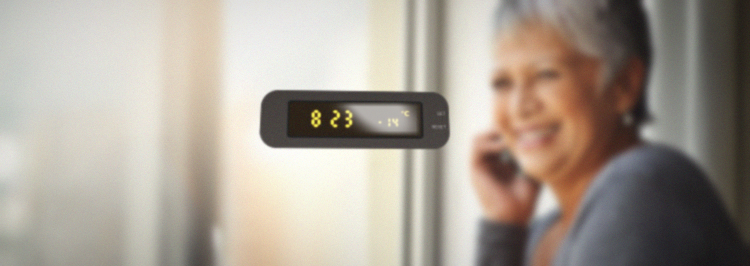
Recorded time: 8:23
